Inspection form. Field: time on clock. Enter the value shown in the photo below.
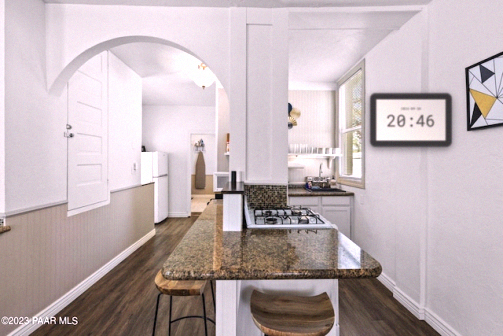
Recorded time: 20:46
